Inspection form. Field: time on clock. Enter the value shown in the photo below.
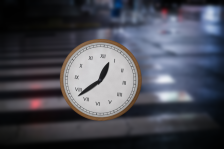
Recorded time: 12:38
